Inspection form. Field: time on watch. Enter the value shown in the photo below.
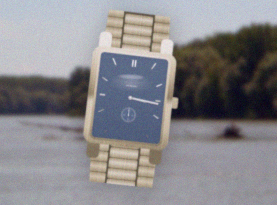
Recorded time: 3:16
